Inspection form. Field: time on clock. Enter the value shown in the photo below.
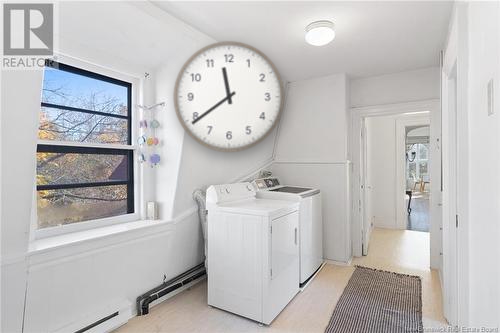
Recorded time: 11:39
